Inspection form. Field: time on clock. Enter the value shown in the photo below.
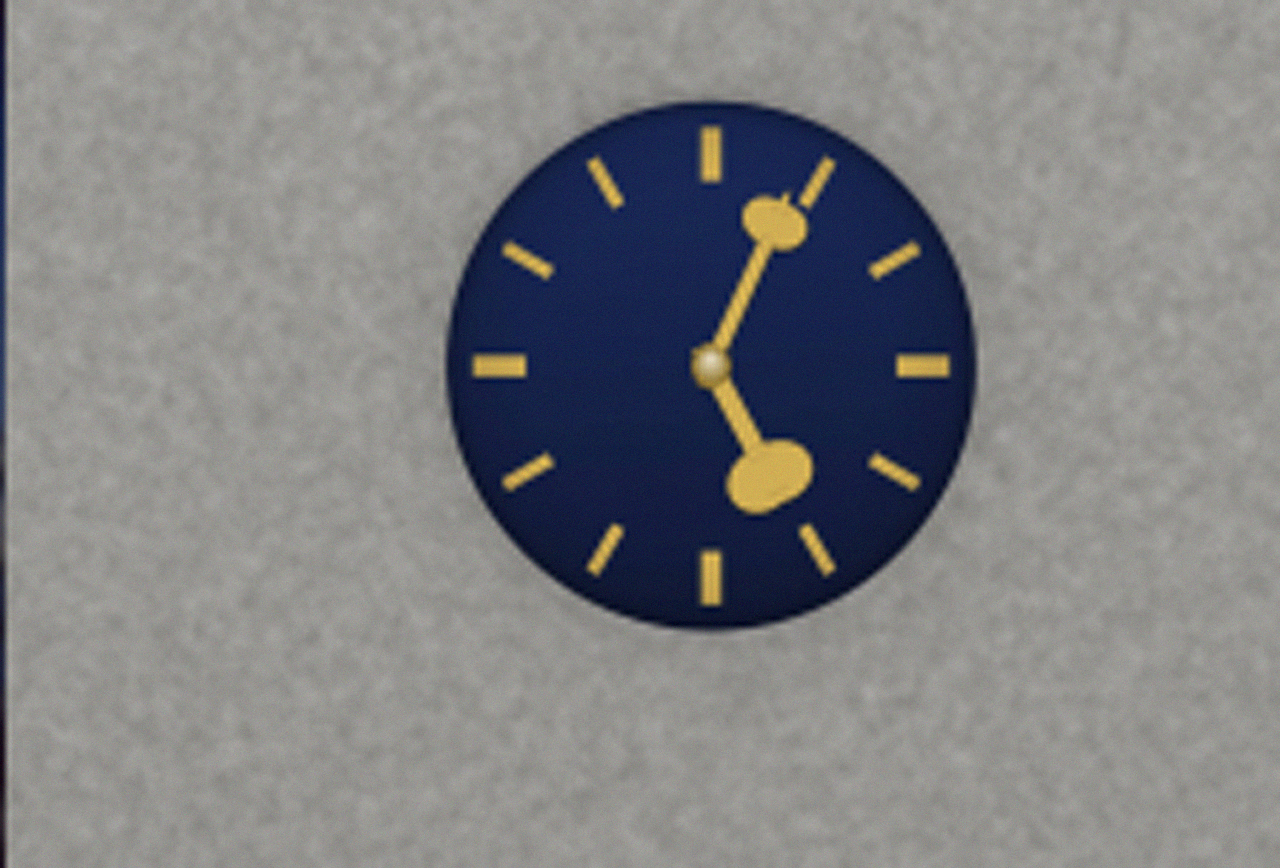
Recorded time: 5:04
